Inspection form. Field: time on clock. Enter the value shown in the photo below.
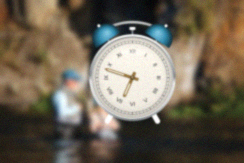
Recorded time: 6:48
